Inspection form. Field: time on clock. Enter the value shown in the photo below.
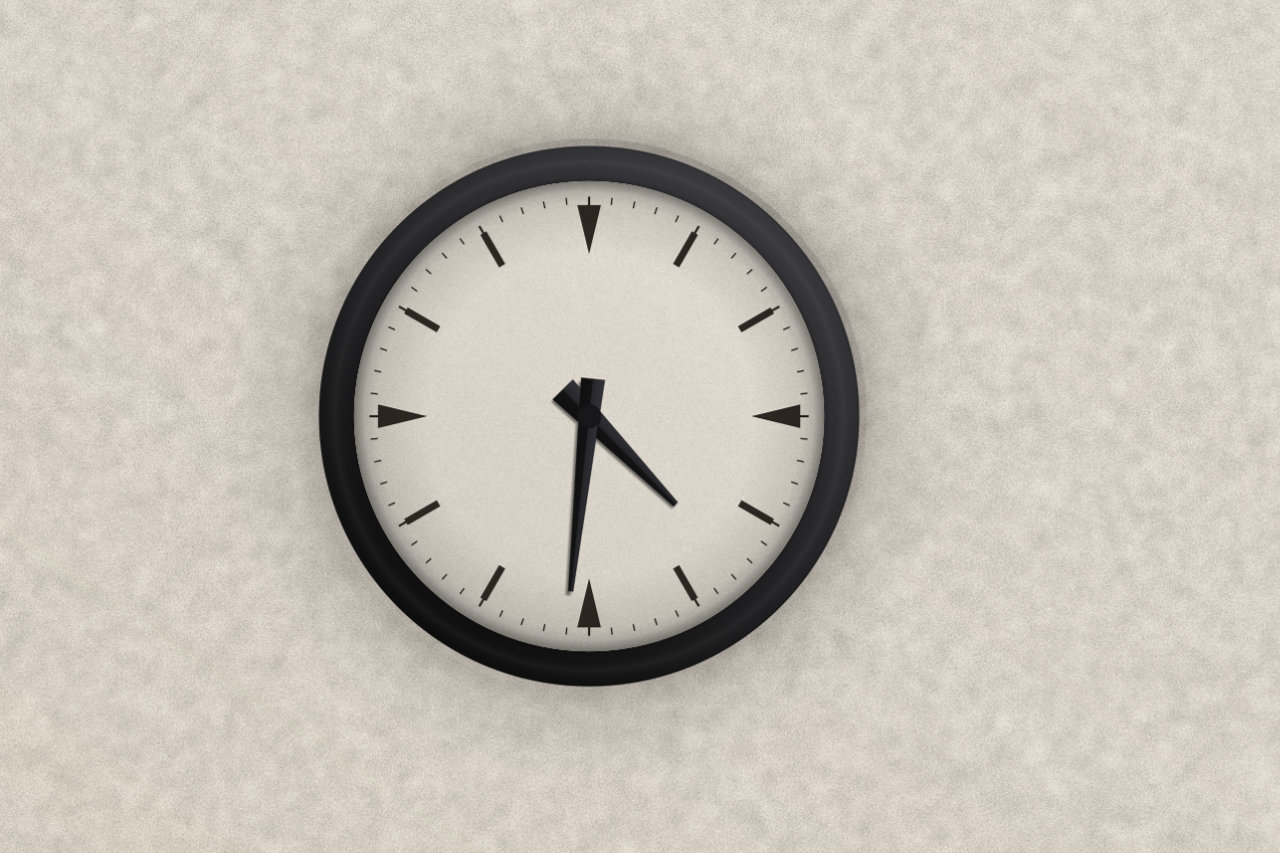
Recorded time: 4:31
